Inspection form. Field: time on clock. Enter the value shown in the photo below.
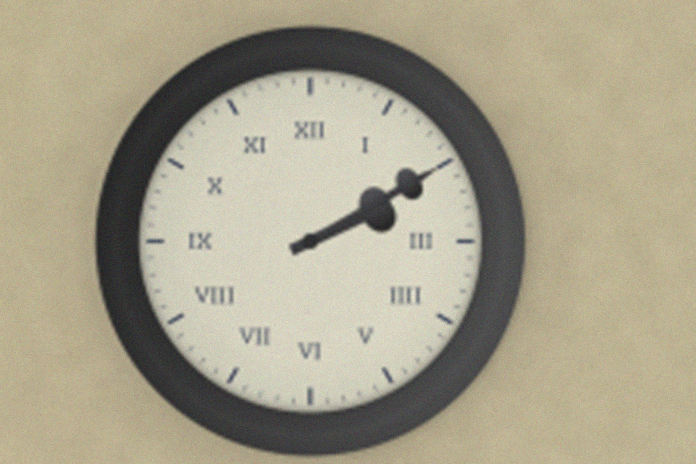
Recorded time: 2:10
